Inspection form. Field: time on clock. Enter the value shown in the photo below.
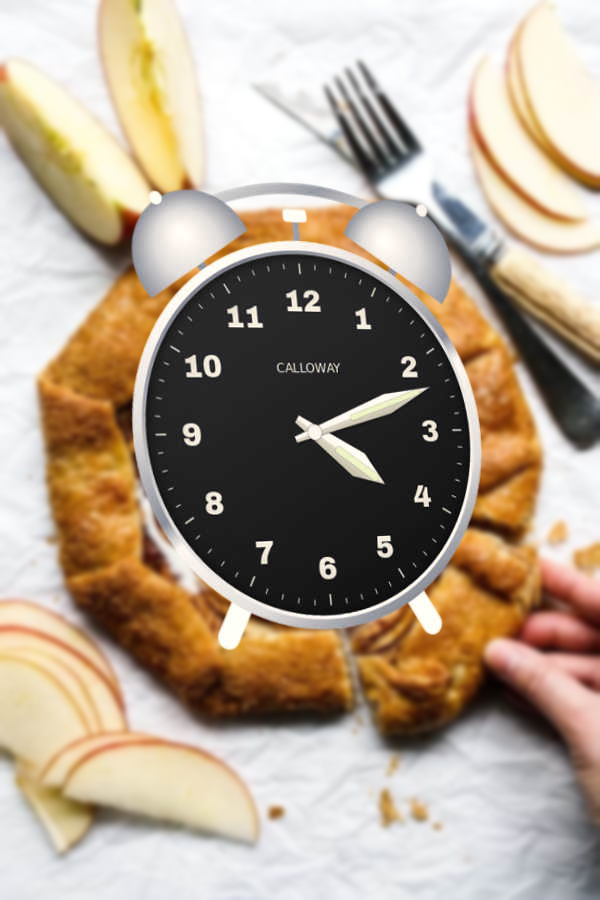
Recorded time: 4:12
